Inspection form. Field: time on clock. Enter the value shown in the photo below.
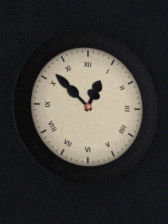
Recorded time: 12:52
